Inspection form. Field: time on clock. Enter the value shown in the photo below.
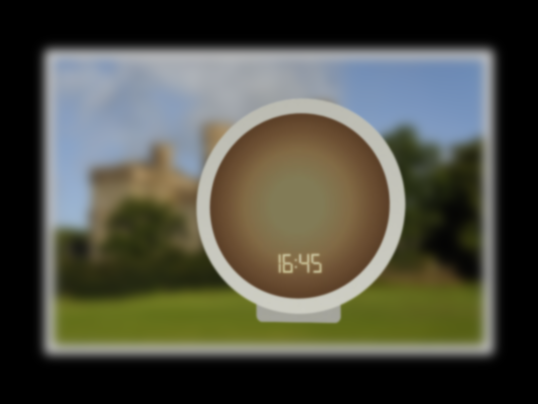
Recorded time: 16:45
